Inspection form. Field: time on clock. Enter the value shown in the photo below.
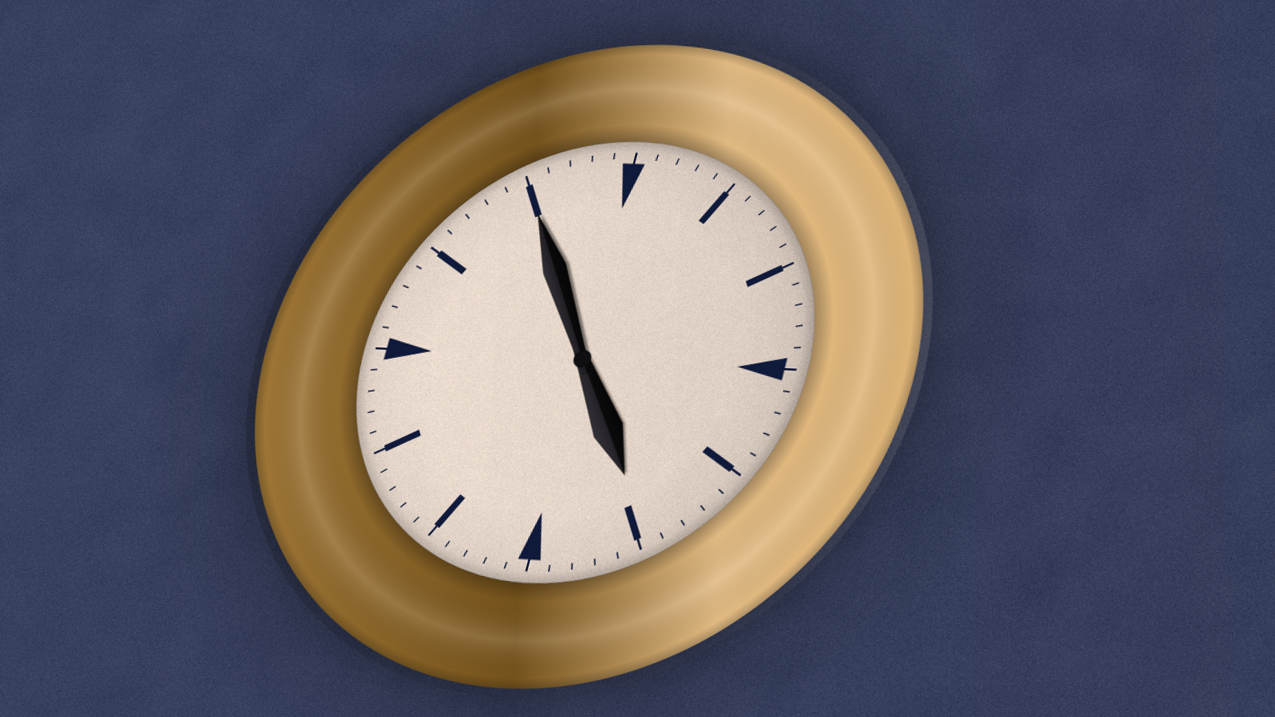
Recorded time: 4:55
